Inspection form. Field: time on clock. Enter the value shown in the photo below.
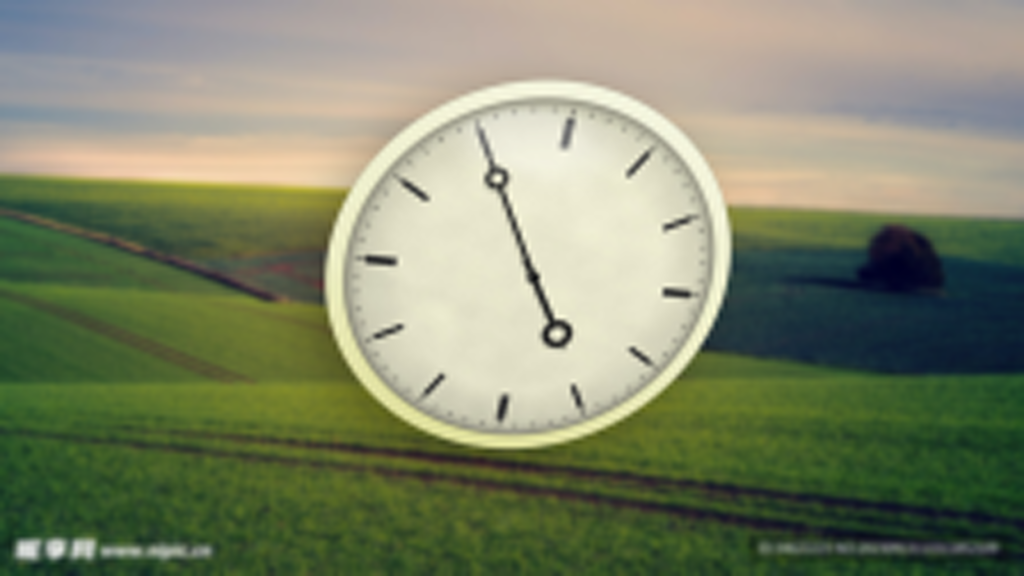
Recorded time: 4:55
